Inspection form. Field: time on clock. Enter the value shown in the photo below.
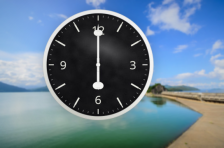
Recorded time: 6:00
